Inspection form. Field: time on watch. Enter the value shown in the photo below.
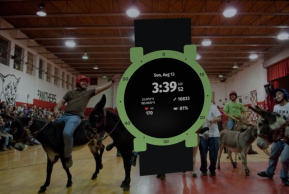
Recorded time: 3:39
